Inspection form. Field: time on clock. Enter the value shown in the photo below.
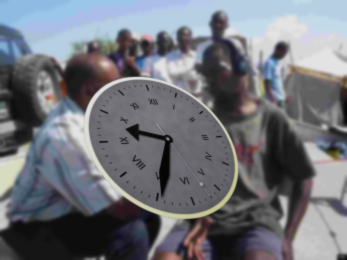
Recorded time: 9:34:27
